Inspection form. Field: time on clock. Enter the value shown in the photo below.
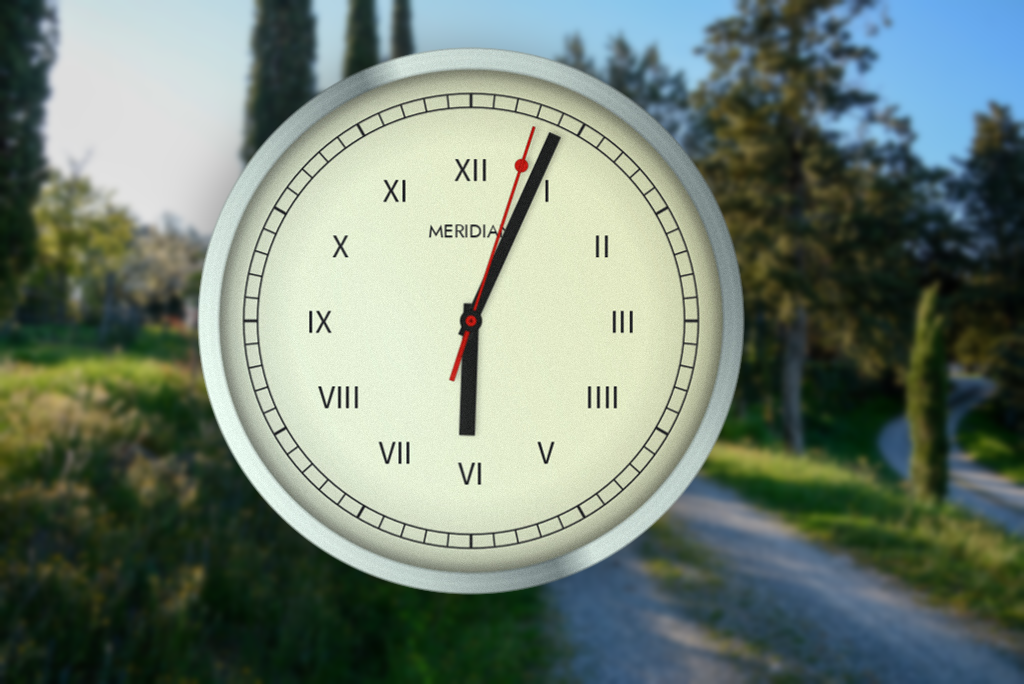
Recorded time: 6:04:03
